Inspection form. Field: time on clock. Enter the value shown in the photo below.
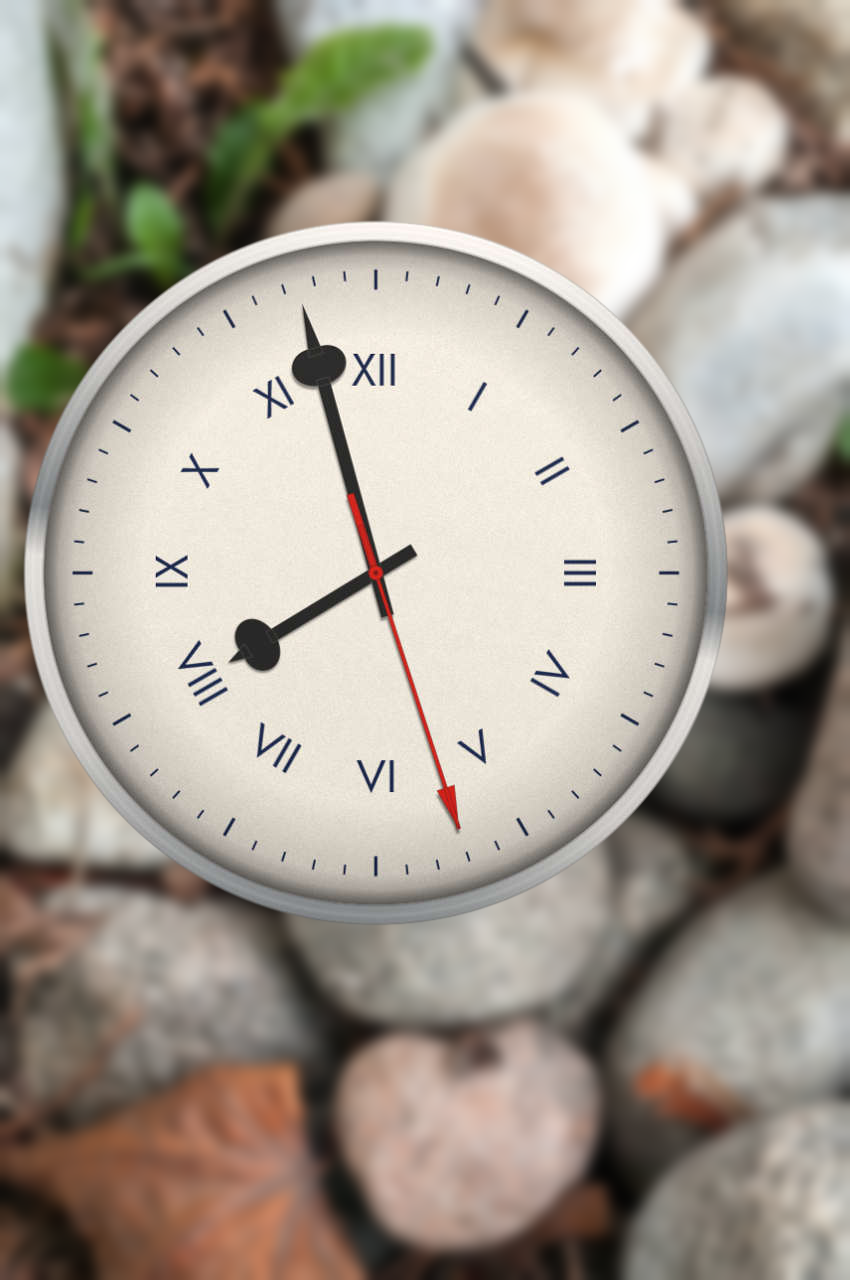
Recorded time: 7:57:27
